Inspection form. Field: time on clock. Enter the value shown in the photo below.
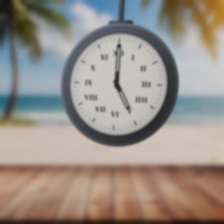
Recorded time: 5:00
